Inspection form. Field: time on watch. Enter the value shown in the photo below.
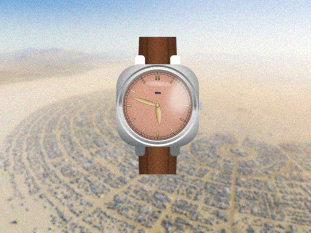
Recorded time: 5:48
